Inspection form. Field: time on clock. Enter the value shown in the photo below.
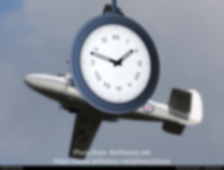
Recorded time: 1:48
